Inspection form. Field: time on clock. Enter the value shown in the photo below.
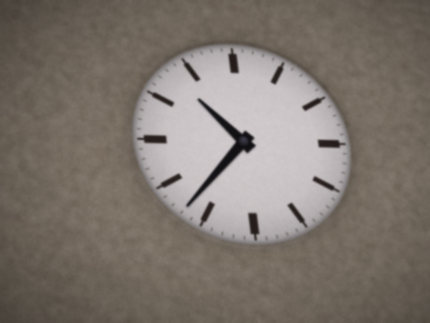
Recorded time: 10:37
